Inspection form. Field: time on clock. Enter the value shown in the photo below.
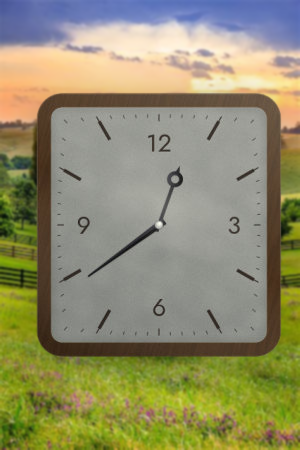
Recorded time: 12:39
